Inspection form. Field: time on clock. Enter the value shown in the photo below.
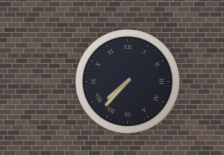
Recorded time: 7:37
